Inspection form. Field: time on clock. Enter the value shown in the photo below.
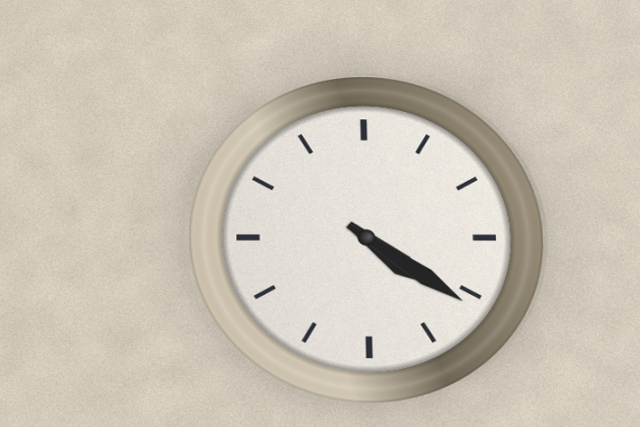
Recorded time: 4:21
